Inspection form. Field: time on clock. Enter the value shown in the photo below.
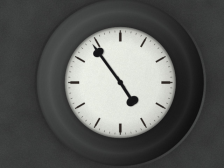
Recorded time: 4:54
